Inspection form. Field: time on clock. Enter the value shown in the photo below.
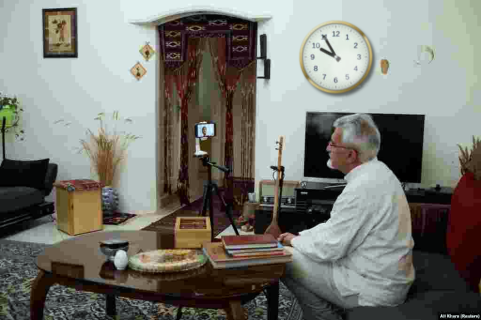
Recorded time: 9:55
